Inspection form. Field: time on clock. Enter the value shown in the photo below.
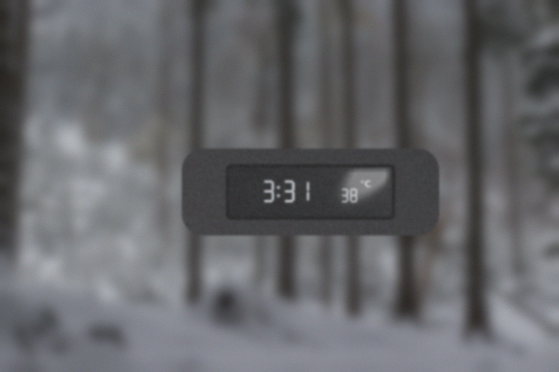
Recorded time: 3:31
